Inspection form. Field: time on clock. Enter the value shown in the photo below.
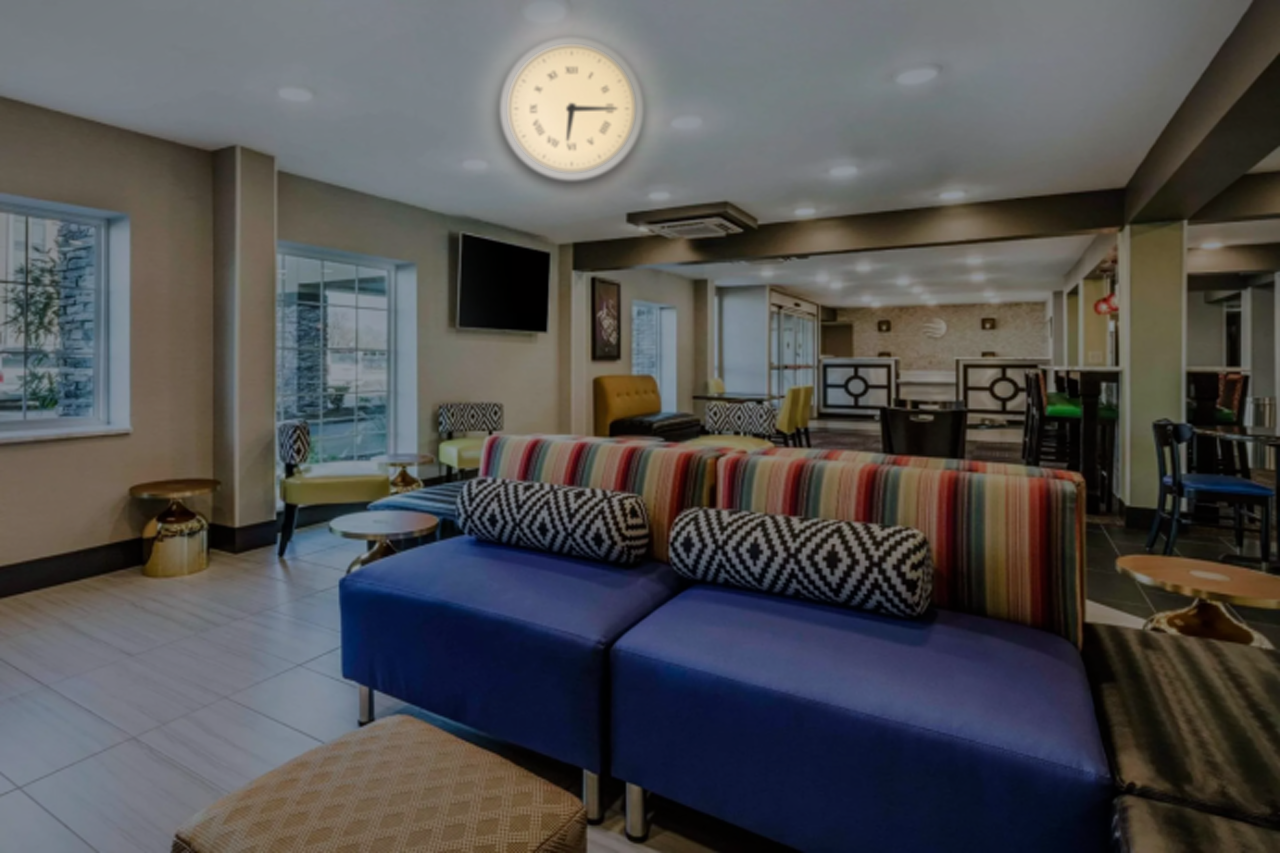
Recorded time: 6:15
